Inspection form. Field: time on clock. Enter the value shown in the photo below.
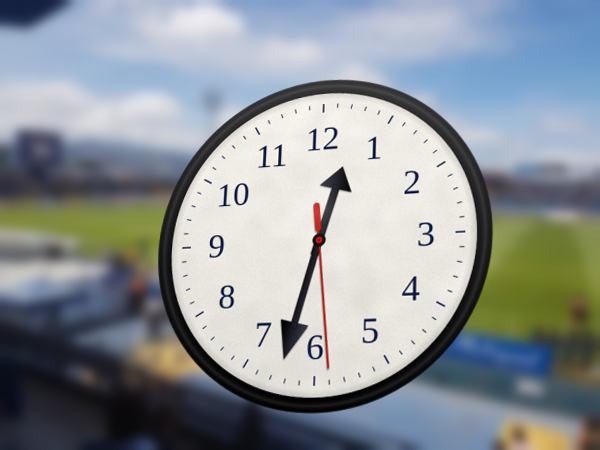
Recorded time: 12:32:29
